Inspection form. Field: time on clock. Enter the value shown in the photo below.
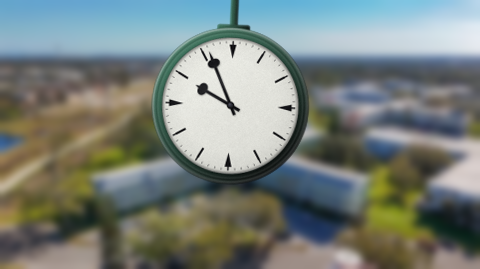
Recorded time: 9:56
